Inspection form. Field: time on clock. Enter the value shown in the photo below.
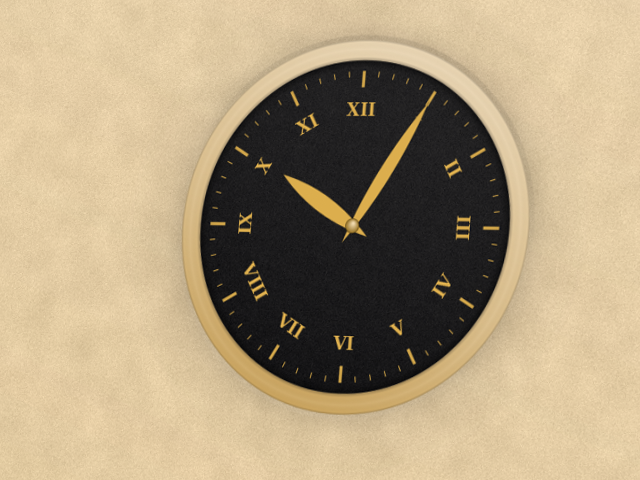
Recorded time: 10:05
